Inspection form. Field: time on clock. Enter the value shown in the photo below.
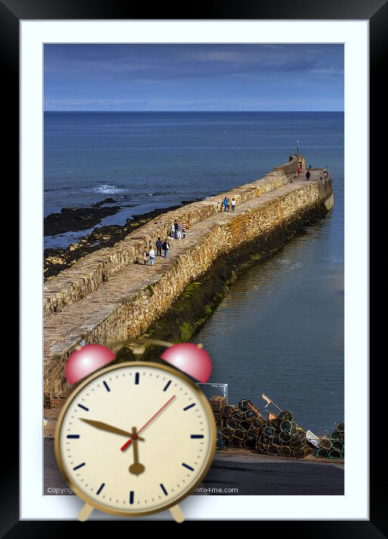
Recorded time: 5:48:07
